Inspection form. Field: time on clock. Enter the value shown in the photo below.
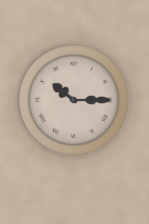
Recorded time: 10:15
